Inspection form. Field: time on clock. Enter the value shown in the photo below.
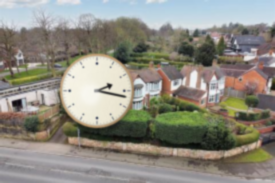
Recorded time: 2:17
